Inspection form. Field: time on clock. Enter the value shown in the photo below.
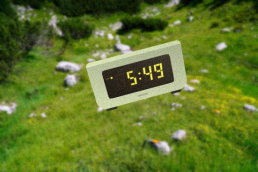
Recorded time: 5:49
